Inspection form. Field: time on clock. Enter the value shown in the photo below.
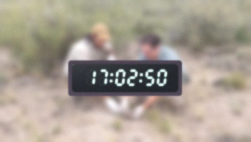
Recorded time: 17:02:50
